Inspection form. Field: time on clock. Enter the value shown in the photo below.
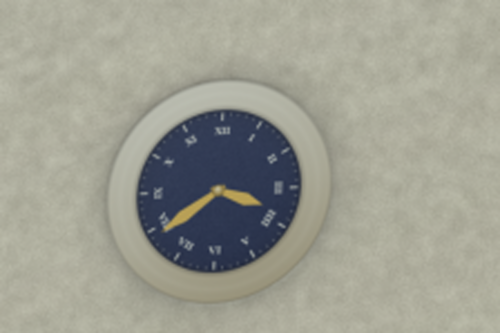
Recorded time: 3:39
